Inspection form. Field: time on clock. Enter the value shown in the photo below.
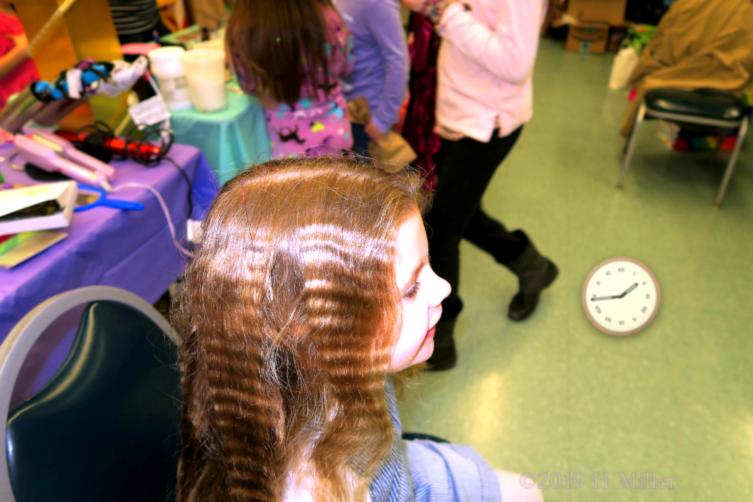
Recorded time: 1:44
